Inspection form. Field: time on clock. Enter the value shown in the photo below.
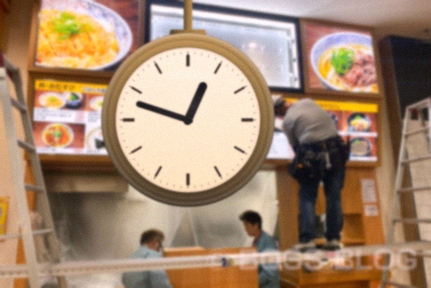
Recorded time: 12:48
